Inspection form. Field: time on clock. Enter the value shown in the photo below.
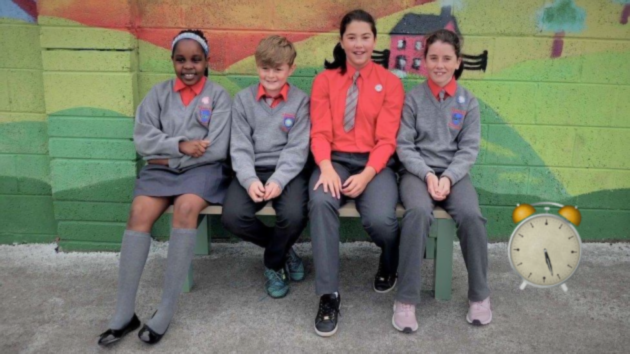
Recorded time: 5:27
